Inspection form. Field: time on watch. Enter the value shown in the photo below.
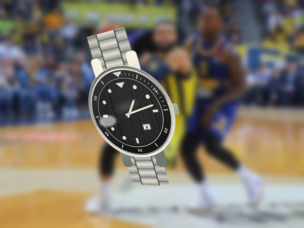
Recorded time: 1:13
